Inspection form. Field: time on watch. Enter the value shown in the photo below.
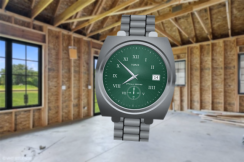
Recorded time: 7:52
